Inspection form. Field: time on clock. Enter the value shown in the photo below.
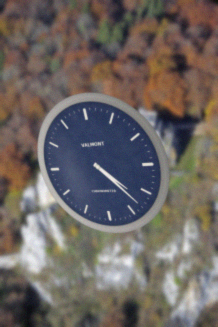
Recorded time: 4:23
